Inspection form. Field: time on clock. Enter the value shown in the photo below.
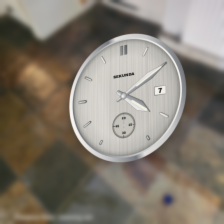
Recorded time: 4:10
